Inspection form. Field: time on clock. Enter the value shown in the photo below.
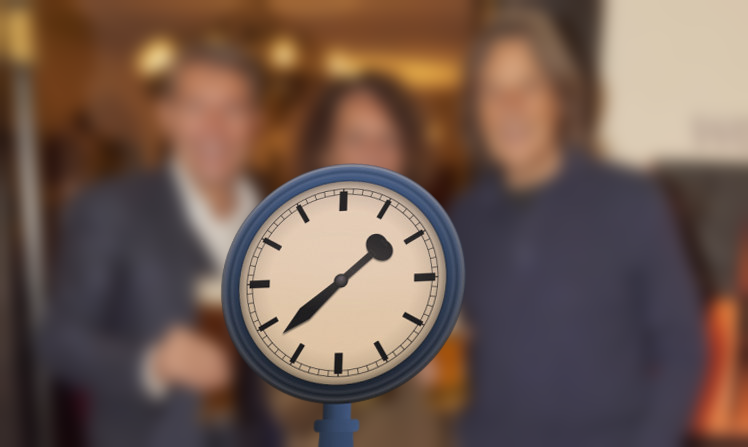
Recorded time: 1:38
